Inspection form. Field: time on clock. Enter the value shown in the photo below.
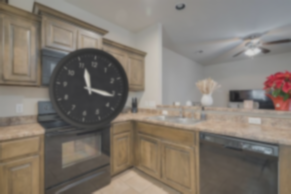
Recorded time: 11:16
